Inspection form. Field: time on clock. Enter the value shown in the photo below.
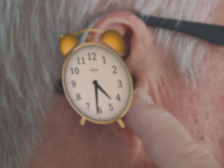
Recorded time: 4:31
